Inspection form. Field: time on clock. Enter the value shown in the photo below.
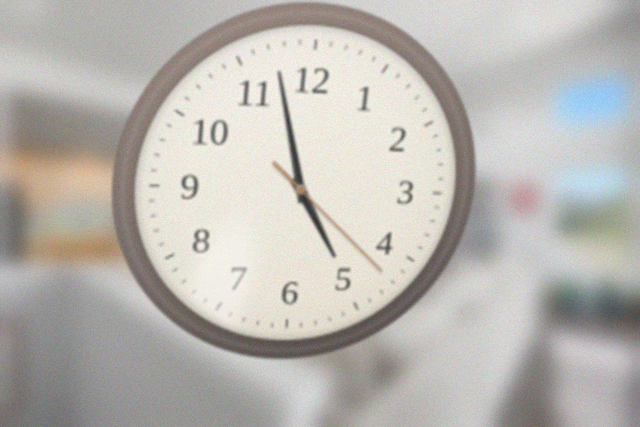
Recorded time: 4:57:22
